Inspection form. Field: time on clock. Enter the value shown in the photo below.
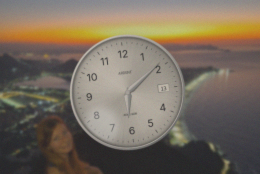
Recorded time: 6:09
